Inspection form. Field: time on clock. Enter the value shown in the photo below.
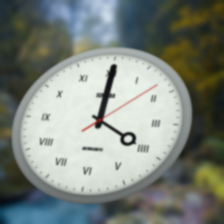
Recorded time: 4:00:08
